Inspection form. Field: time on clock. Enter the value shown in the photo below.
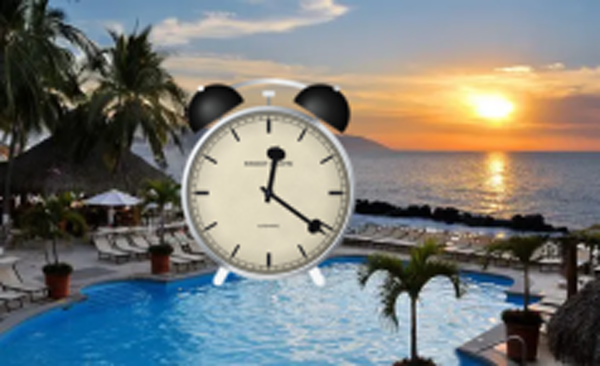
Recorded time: 12:21
